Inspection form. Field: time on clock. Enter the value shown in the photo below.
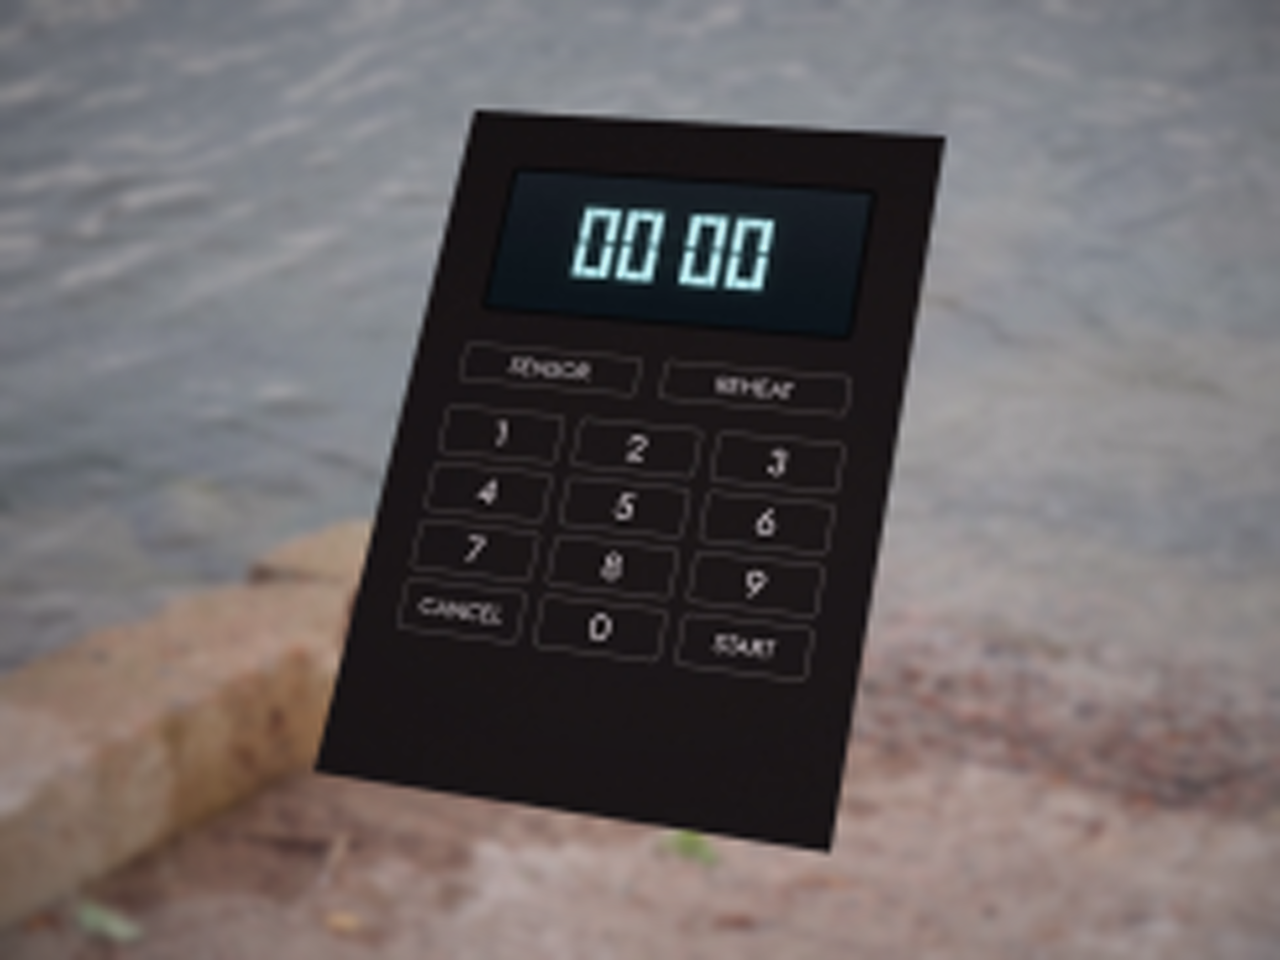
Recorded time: 0:00
